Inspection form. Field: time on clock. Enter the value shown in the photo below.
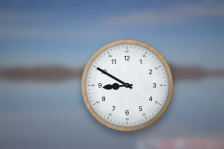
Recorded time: 8:50
